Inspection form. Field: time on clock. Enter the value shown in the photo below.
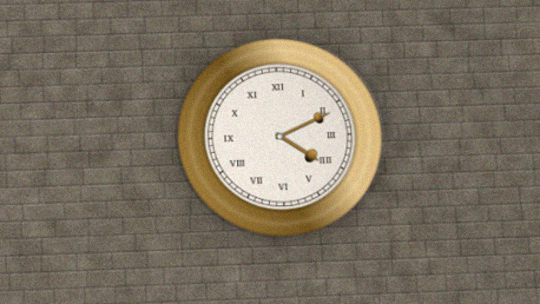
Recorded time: 4:11
